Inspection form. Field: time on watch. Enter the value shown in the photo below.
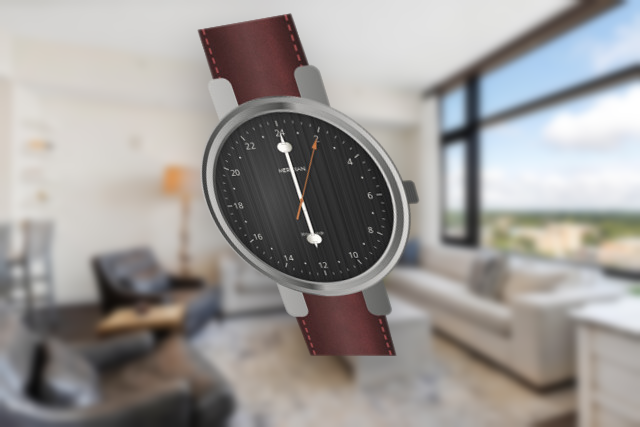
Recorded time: 12:00:05
